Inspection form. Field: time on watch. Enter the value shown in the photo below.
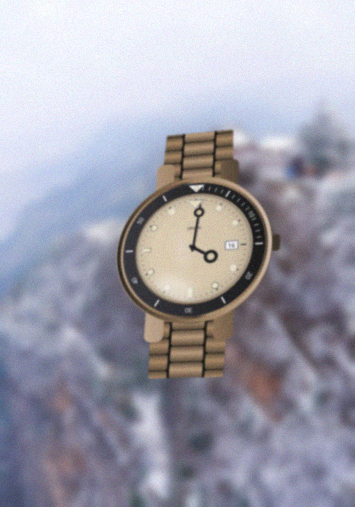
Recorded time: 4:01
